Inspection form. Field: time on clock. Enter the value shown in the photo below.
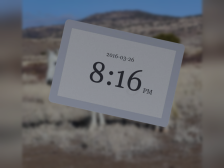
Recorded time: 8:16
